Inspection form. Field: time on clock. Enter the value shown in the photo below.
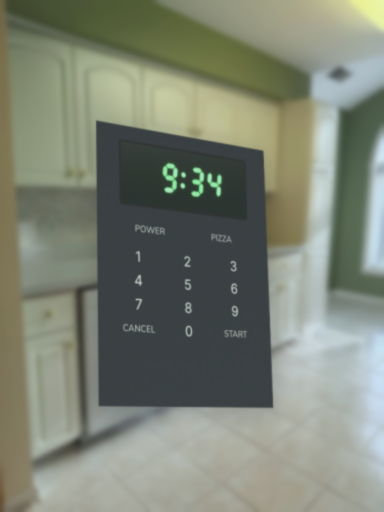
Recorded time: 9:34
